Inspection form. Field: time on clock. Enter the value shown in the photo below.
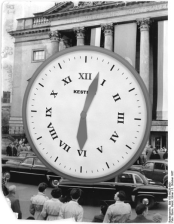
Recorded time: 6:03
